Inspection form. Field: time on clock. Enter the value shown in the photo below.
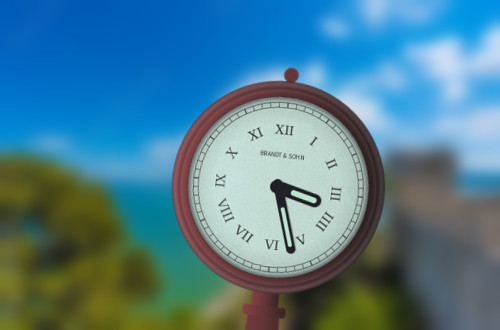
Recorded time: 3:27
